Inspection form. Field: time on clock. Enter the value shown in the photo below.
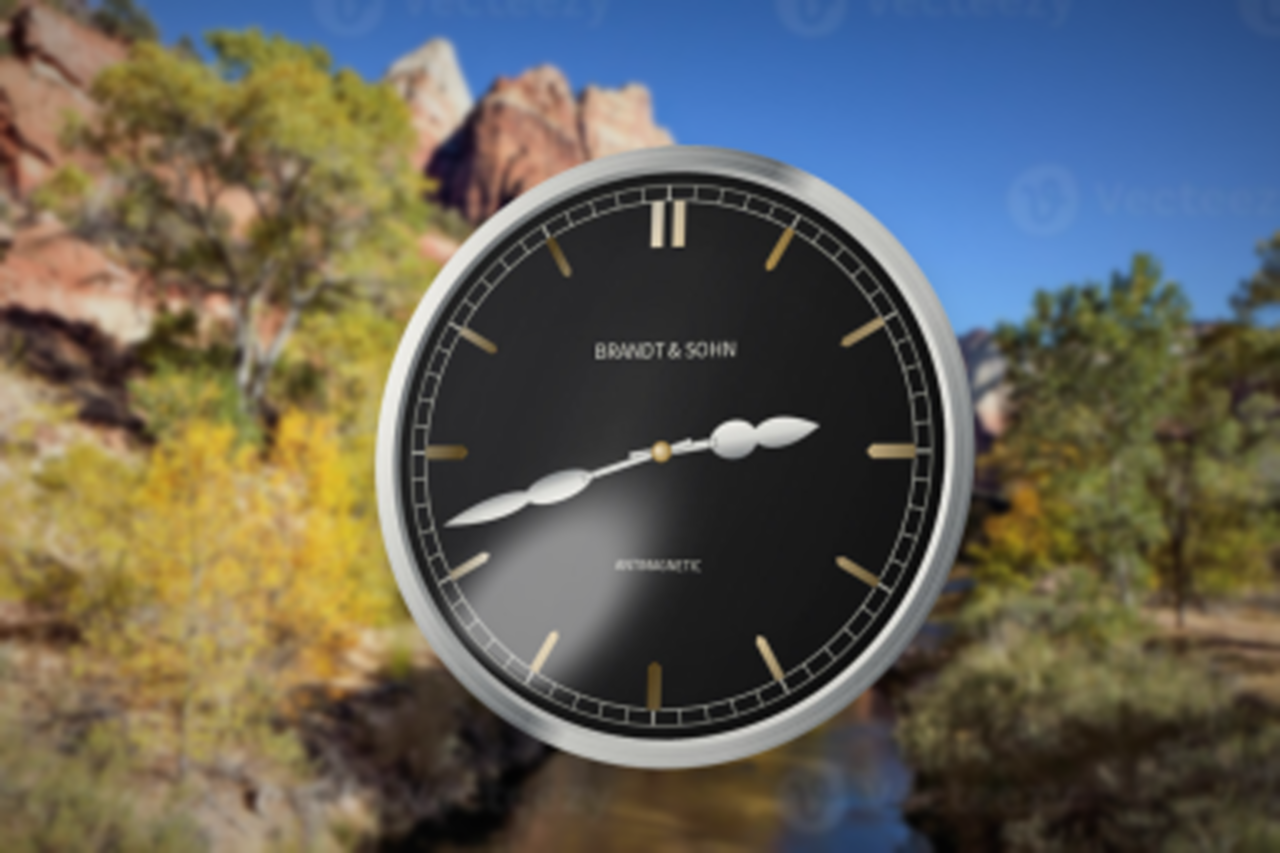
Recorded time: 2:42
